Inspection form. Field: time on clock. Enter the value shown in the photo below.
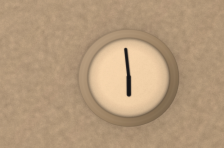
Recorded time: 5:59
